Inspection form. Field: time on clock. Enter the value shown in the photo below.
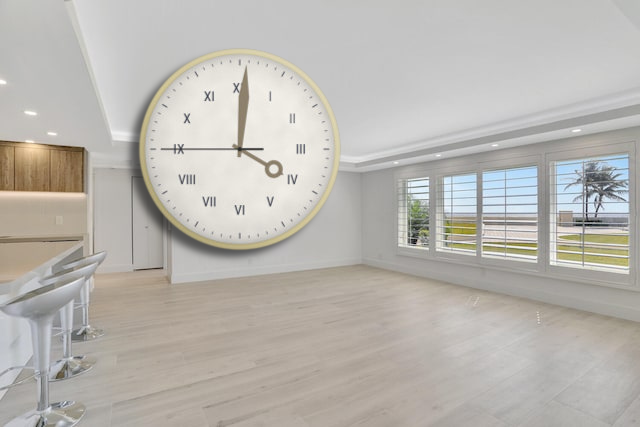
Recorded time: 4:00:45
